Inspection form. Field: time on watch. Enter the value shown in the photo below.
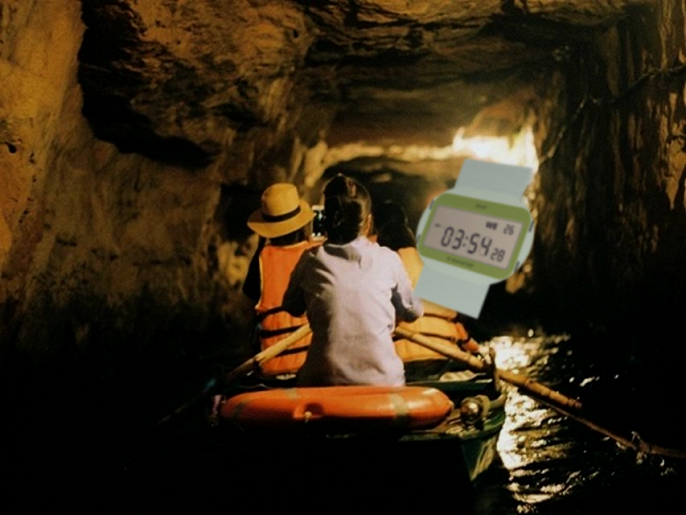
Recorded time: 3:54
